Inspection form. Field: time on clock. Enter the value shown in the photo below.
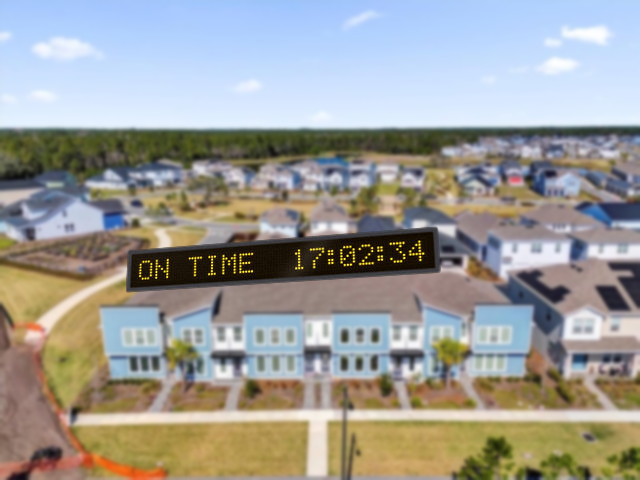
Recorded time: 17:02:34
